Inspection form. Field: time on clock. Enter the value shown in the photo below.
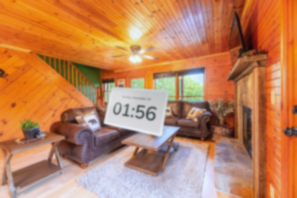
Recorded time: 1:56
